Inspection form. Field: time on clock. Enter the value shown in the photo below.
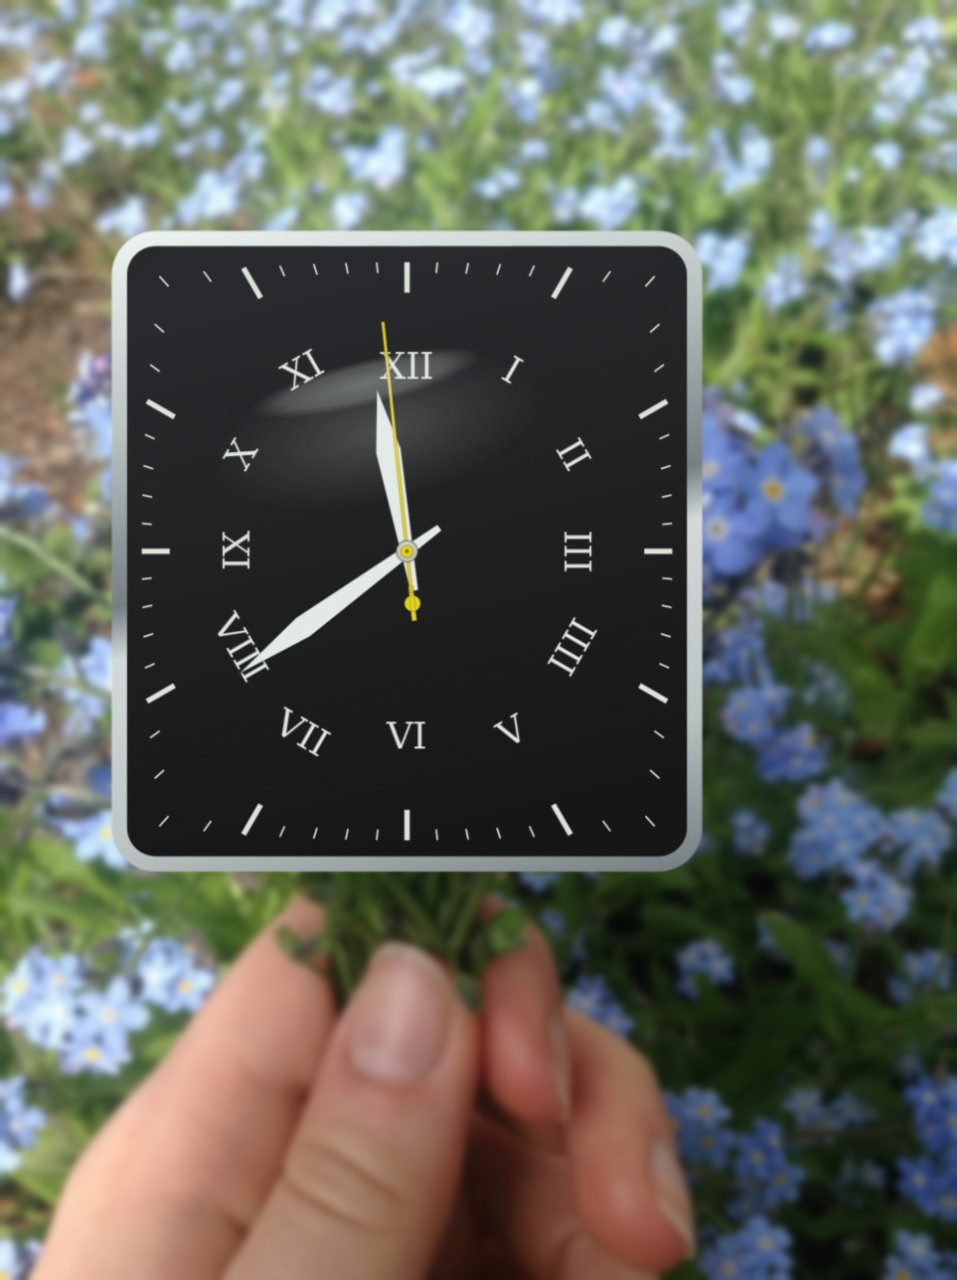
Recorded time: 11:38:59
